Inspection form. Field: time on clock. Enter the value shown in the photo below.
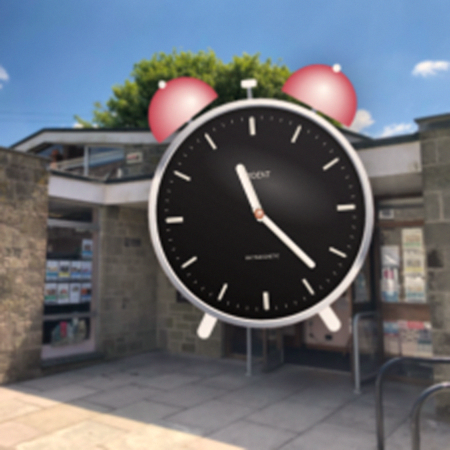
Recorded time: 11:23
